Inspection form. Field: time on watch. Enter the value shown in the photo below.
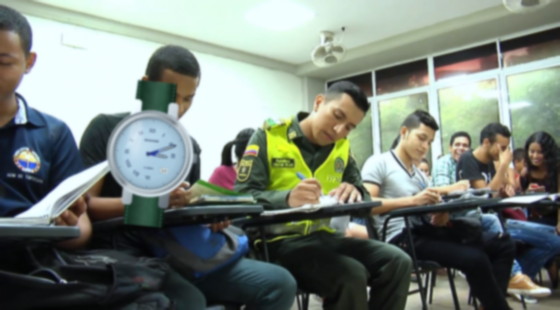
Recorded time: 3:11
